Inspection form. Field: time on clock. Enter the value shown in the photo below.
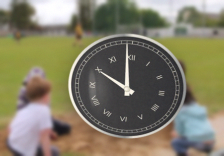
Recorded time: 9:59
